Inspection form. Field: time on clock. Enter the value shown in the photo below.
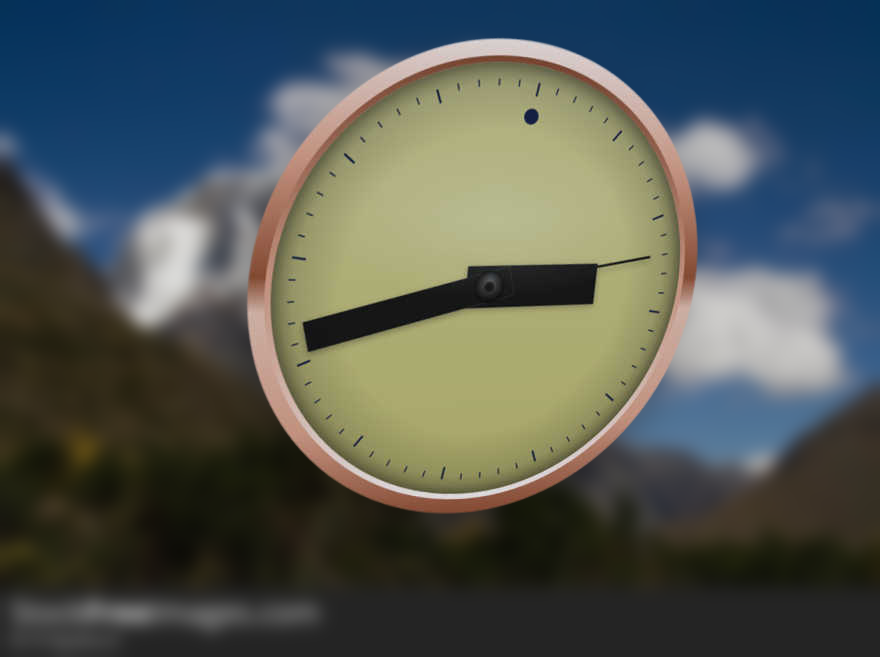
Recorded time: 2:41:12
